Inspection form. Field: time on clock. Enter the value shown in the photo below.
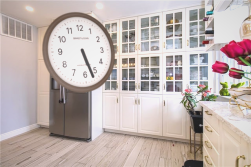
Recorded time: 5:27
